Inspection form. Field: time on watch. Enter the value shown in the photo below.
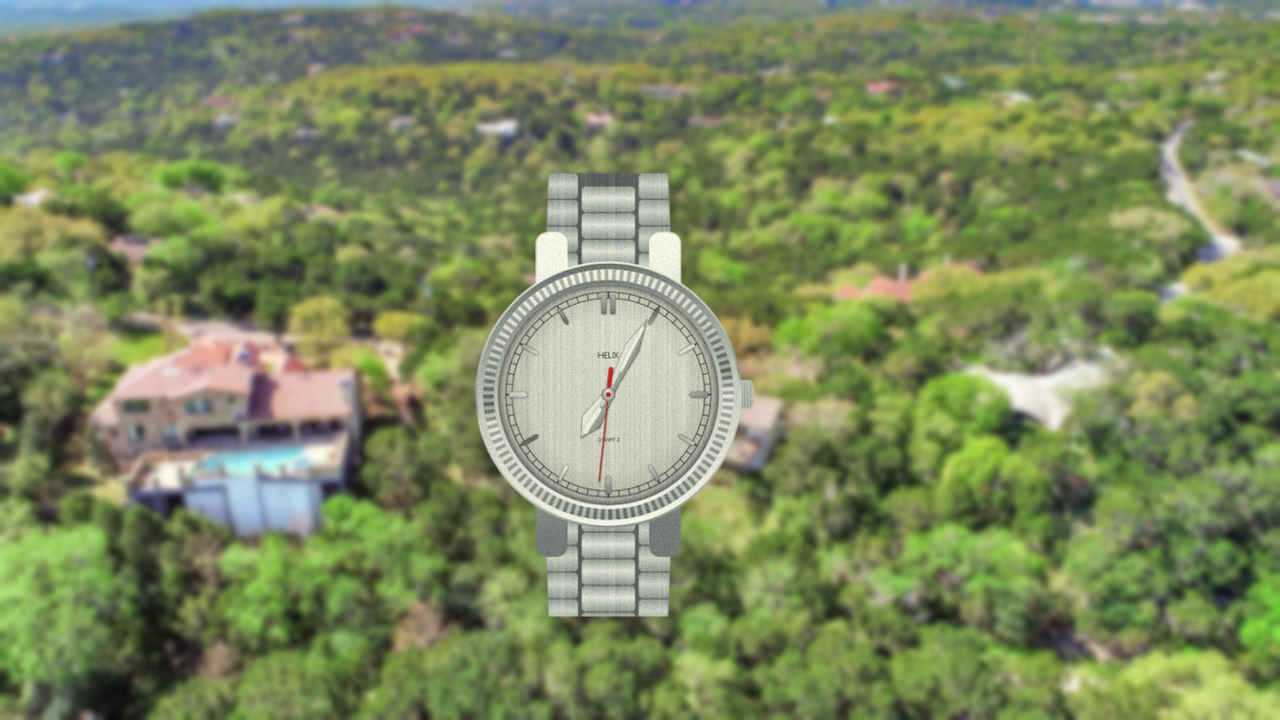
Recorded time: 7:04:31
